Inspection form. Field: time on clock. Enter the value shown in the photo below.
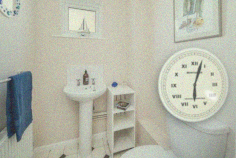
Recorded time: 6:03
